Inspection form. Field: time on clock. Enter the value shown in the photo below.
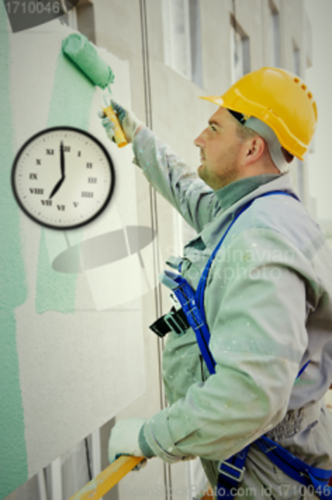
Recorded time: 6:59
